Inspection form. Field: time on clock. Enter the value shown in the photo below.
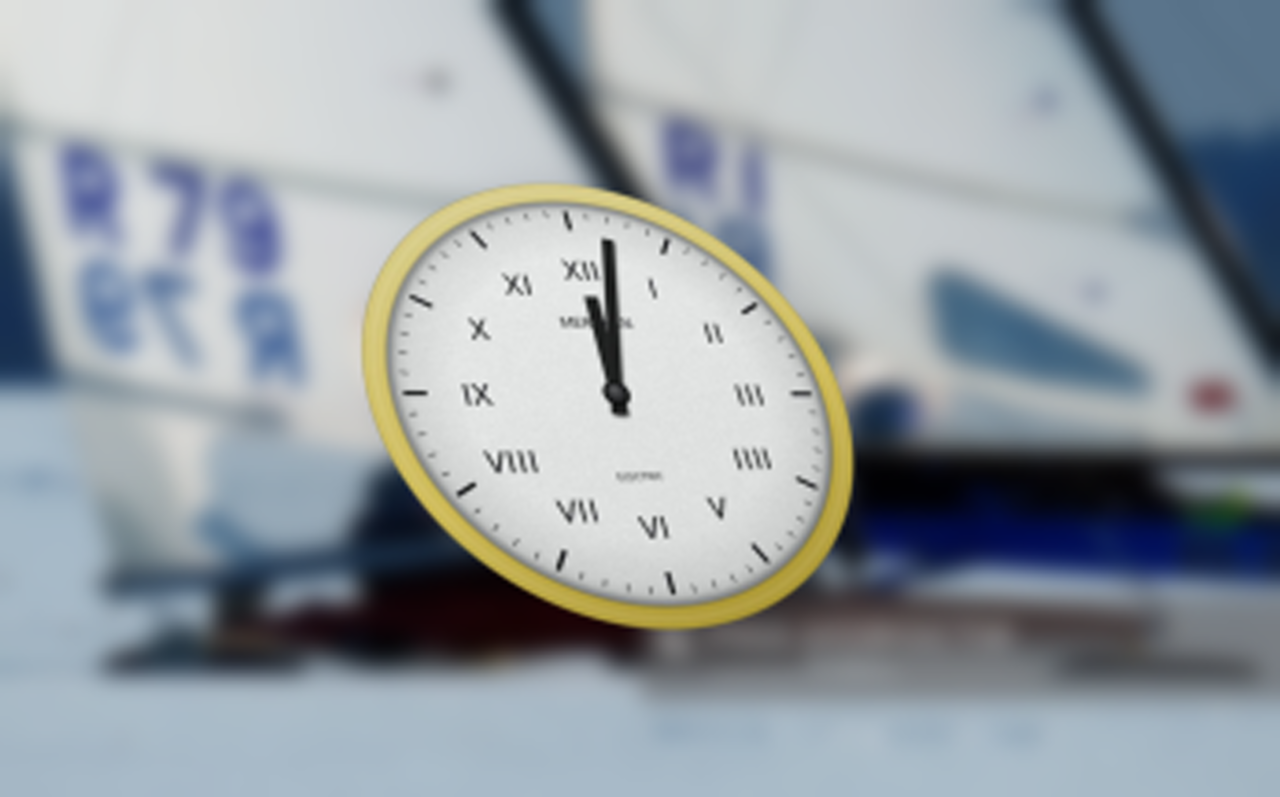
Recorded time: 12:02
